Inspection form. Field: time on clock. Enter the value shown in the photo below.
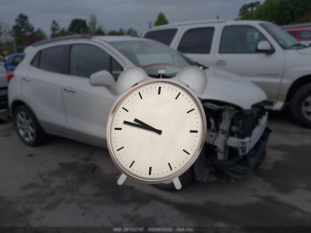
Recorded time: 9:47
